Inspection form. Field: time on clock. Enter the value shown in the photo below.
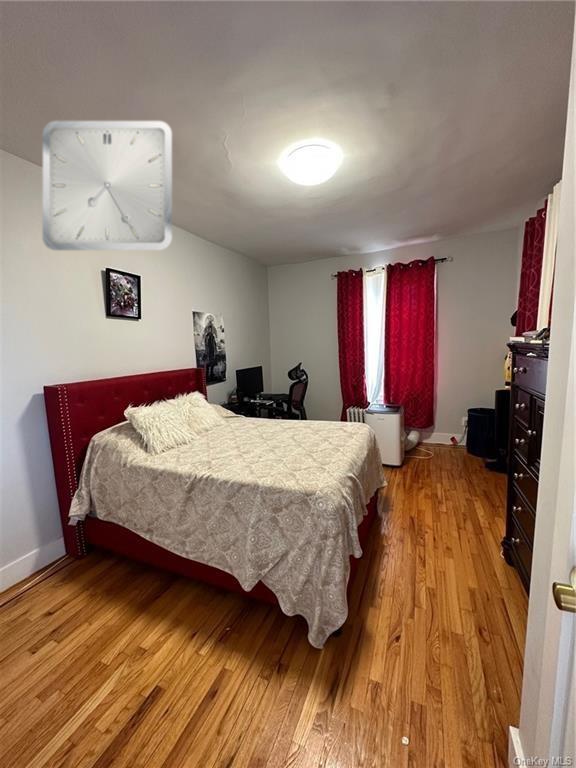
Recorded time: 7:25
